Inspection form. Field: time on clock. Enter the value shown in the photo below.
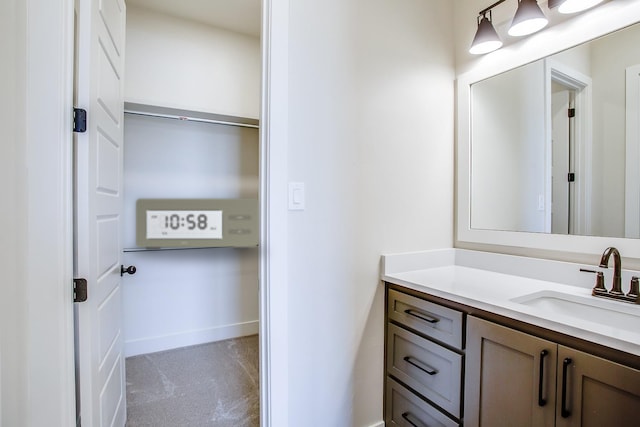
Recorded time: 10:58
